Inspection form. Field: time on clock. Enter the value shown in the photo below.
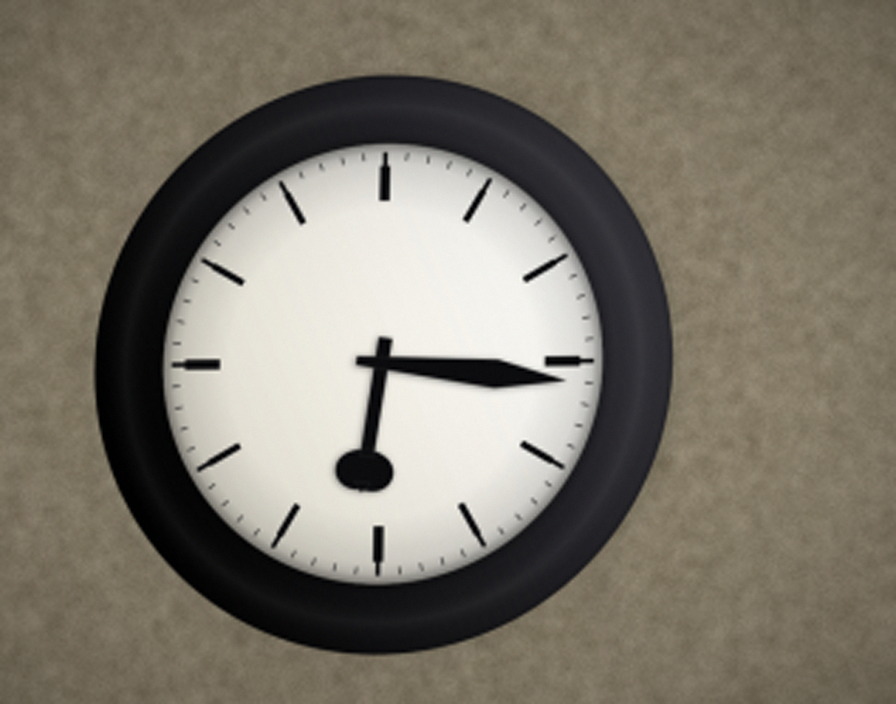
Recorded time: 6:16
